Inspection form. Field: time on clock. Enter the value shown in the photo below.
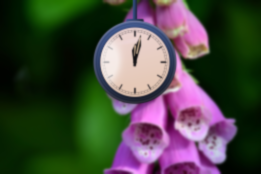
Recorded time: 12:02
